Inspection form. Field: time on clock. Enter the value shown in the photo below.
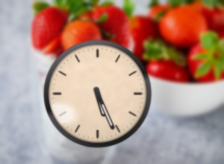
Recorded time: 5:26
